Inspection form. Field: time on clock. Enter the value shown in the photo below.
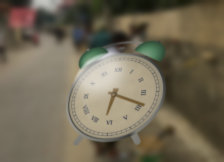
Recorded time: 6:19
